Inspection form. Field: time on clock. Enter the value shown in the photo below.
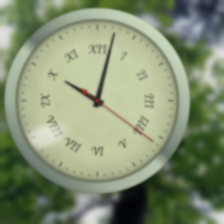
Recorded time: 10:02:21
